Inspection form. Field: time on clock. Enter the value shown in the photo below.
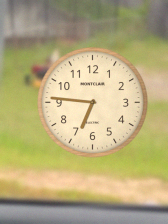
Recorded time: 6:46
